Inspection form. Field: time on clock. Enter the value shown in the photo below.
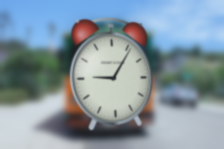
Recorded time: 9:06
